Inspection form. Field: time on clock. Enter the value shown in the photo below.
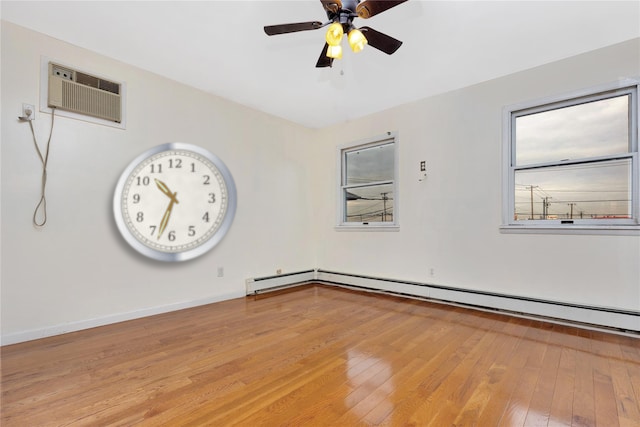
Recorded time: 10:33
